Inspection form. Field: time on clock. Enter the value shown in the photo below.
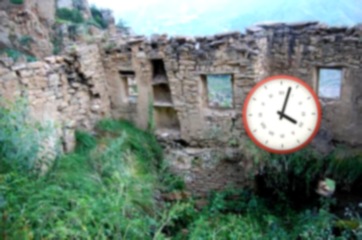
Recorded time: 4:03
